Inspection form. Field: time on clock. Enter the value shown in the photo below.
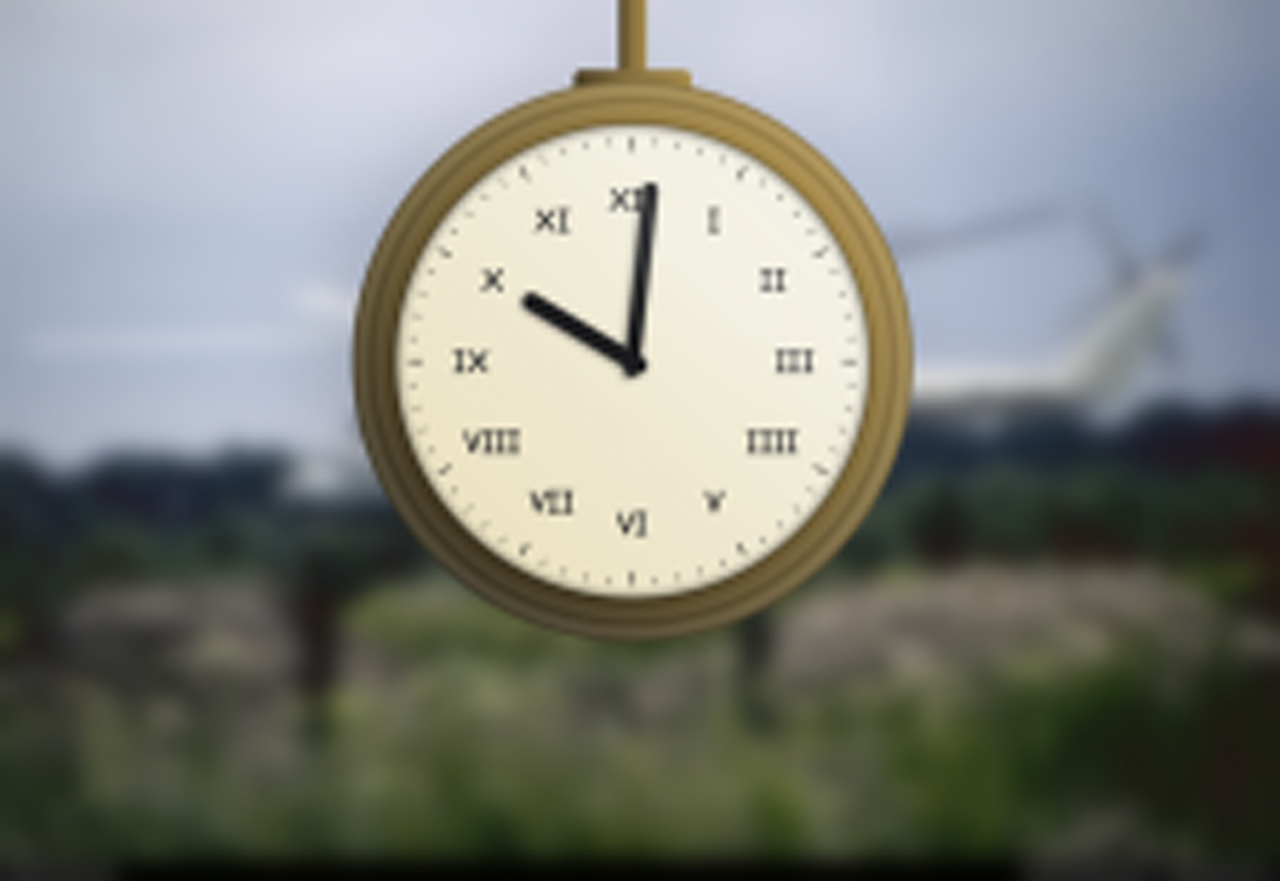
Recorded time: 10:01
